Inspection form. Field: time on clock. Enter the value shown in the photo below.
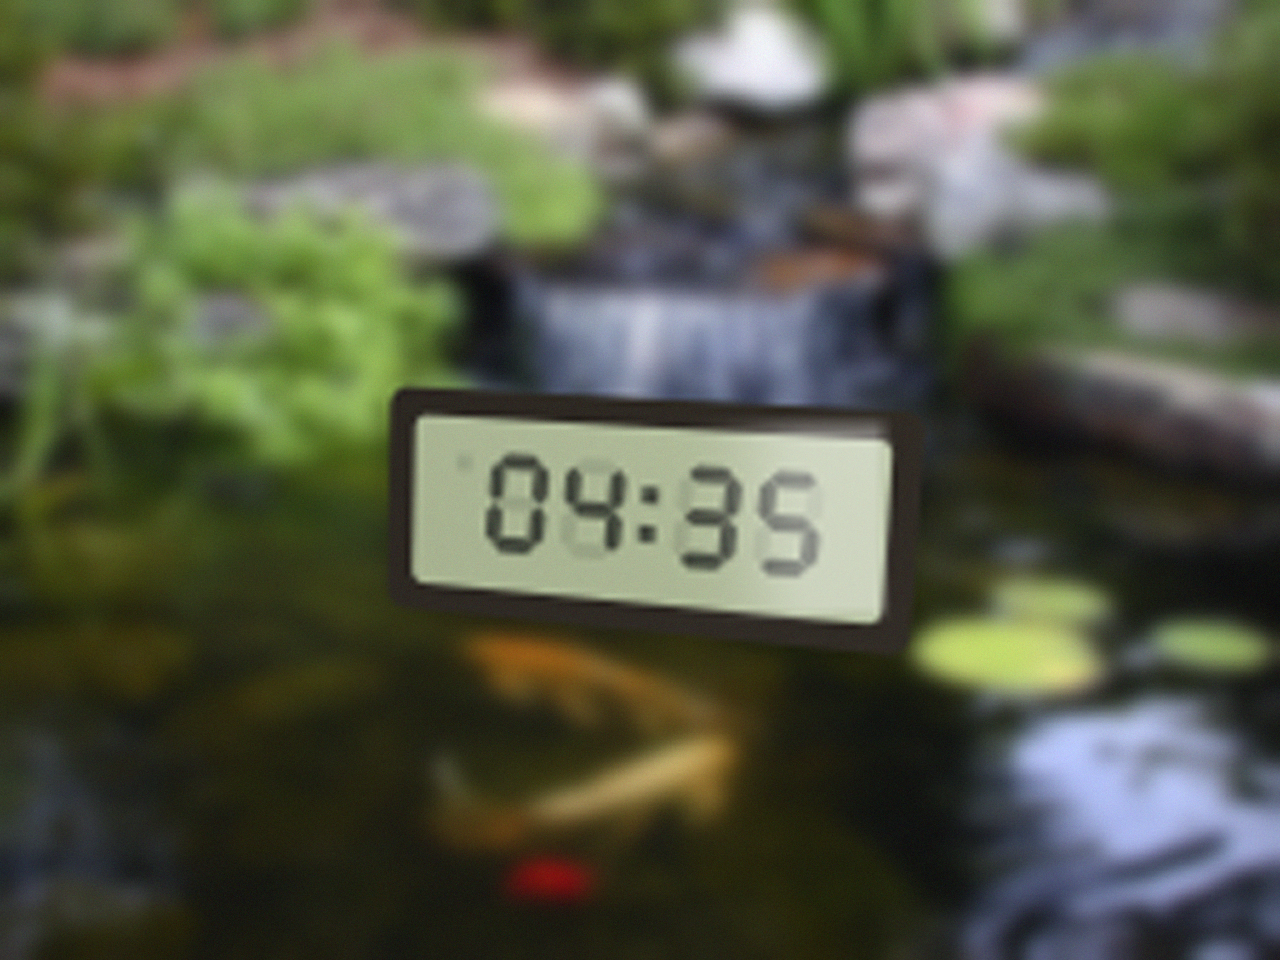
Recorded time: 4:35
